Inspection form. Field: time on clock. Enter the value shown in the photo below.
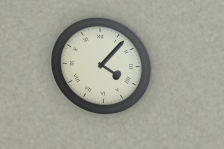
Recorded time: 4:07
